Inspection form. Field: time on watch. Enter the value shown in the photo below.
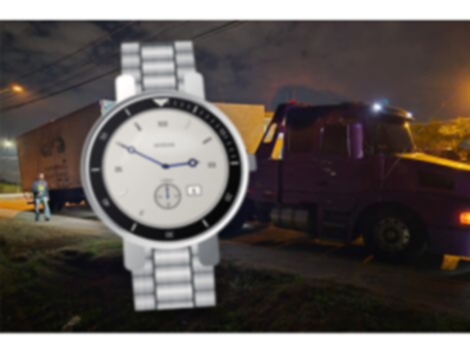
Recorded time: 2:50
